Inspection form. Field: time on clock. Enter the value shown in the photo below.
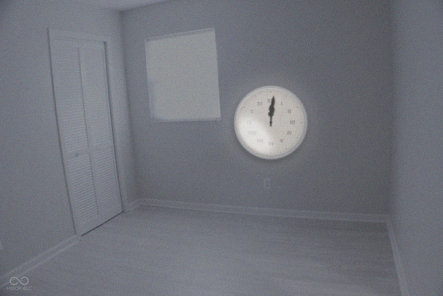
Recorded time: 12:01
